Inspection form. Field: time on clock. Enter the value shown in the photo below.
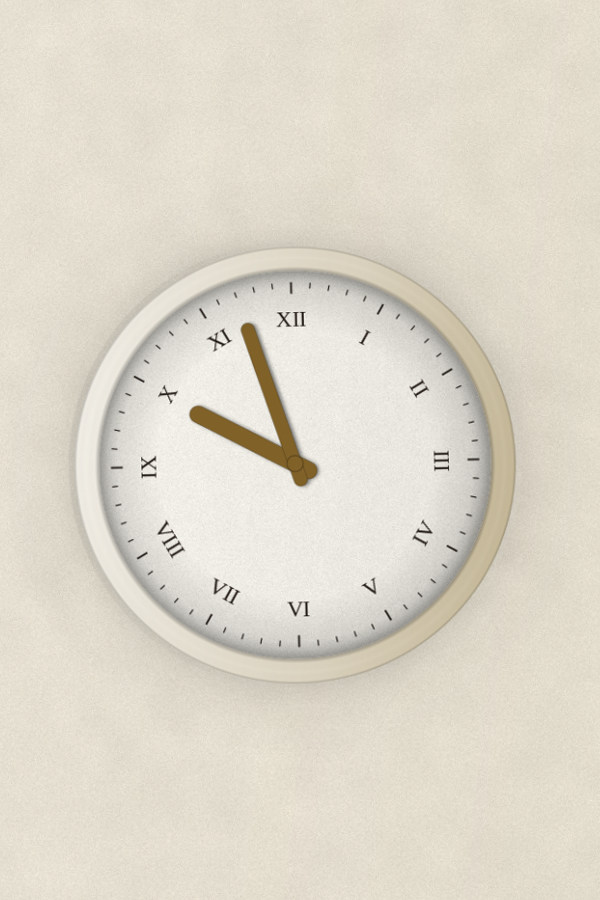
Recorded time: 9:57
